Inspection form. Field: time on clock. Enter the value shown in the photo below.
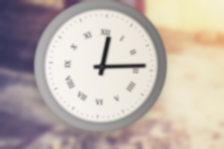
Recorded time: 12:14
